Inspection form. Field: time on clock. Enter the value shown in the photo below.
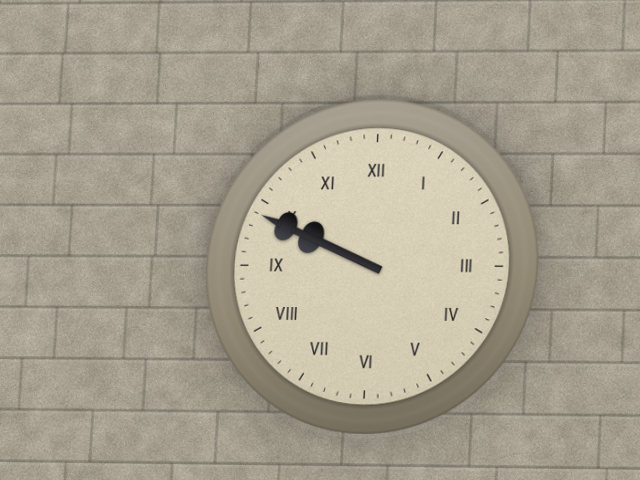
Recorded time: 9:49
